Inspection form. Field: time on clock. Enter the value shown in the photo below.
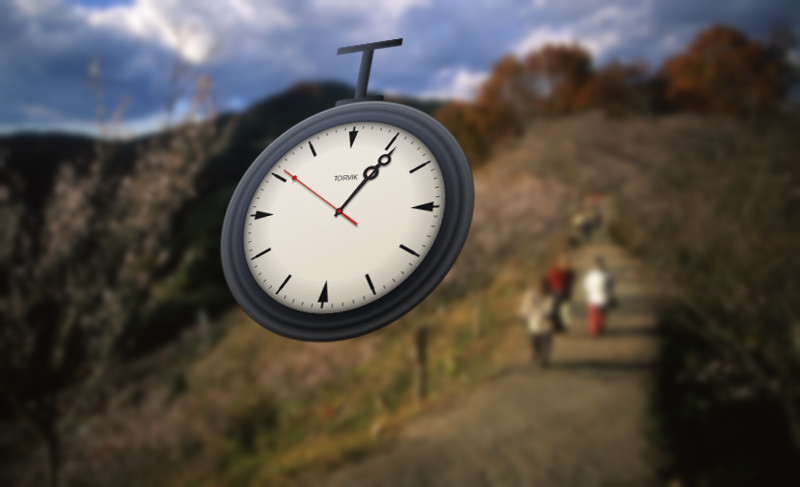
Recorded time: 1:05:51
